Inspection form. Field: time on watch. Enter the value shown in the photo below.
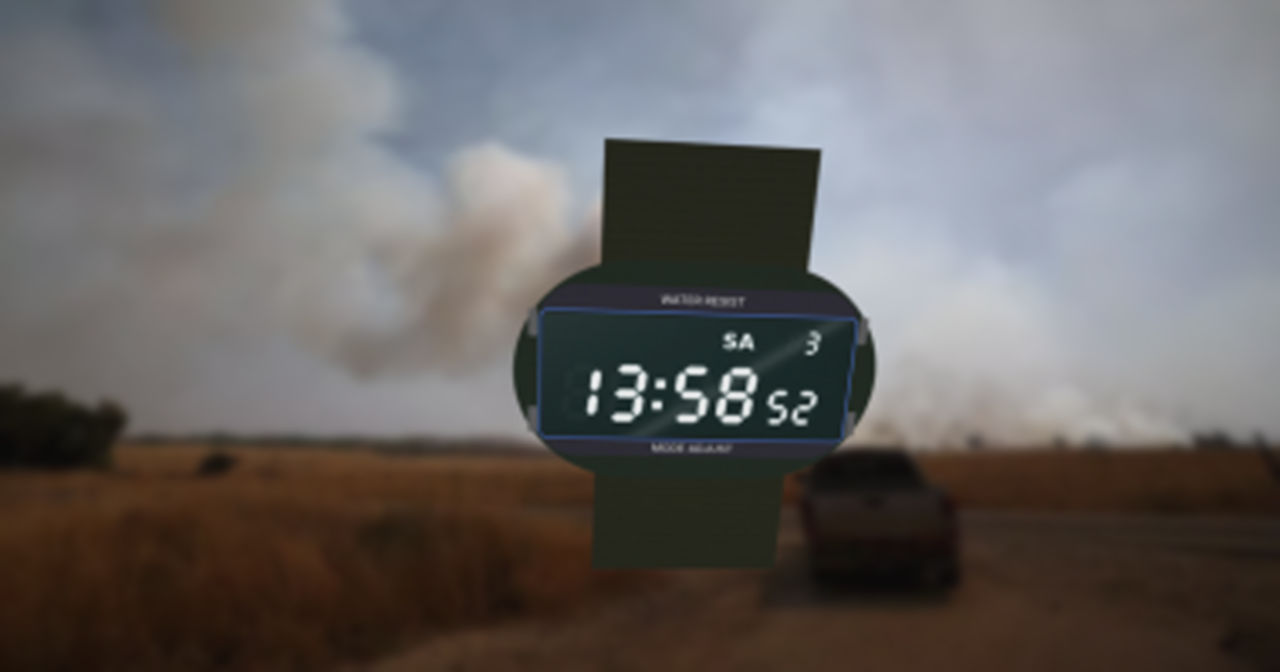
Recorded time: 13:58:52
